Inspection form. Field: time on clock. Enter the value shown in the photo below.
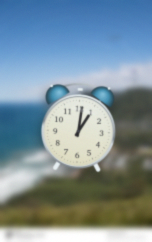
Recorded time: 1:01
